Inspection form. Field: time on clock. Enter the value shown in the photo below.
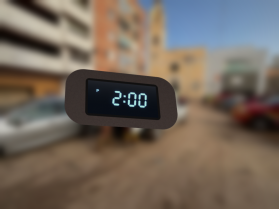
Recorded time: 2:00
